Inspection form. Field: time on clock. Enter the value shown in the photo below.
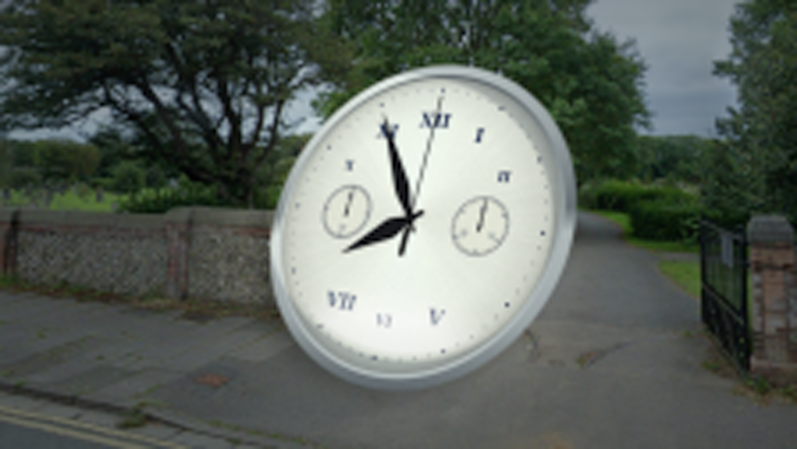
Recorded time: 7:55
